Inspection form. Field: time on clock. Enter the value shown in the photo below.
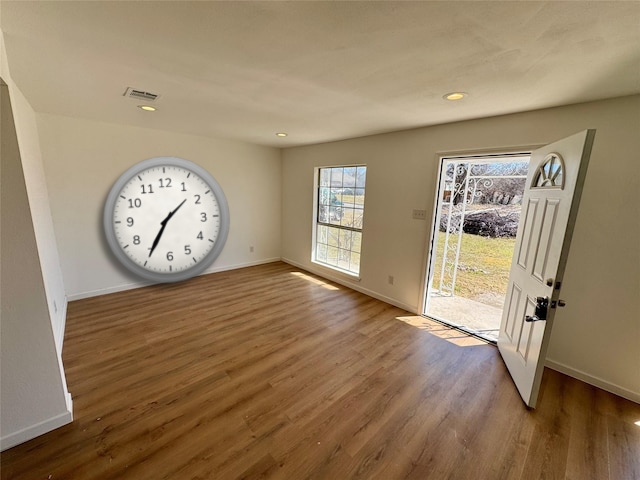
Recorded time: 1:35
